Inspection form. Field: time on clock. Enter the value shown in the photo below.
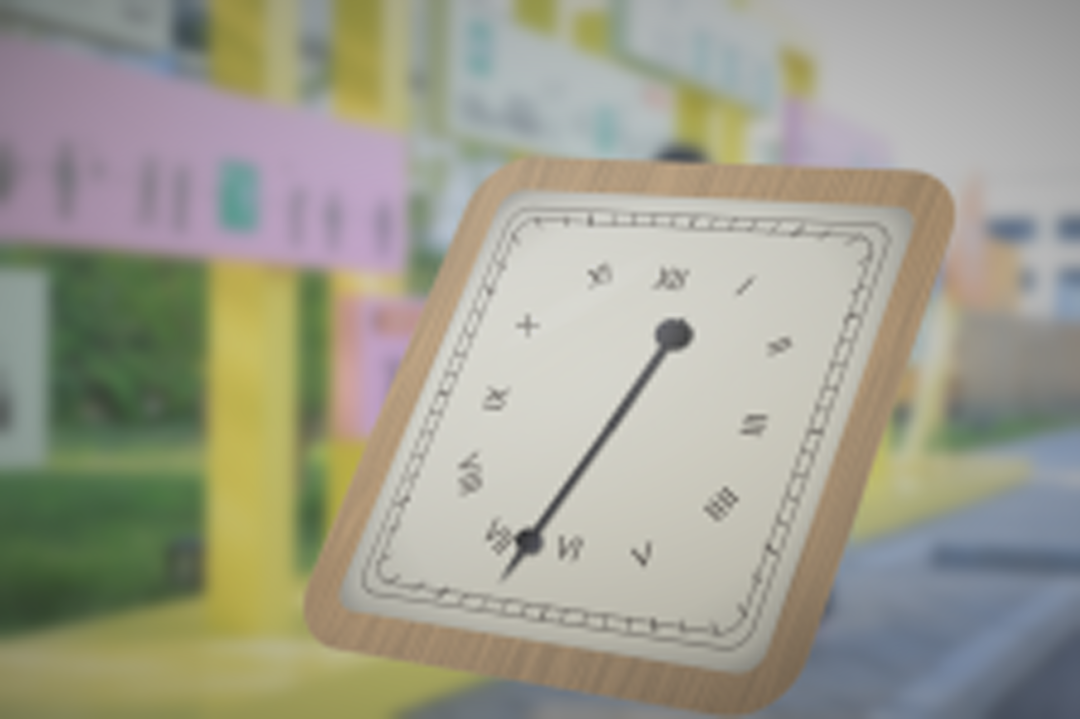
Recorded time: 12:33
